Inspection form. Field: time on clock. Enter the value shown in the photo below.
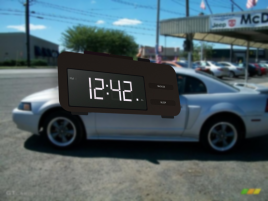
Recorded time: 12:42
